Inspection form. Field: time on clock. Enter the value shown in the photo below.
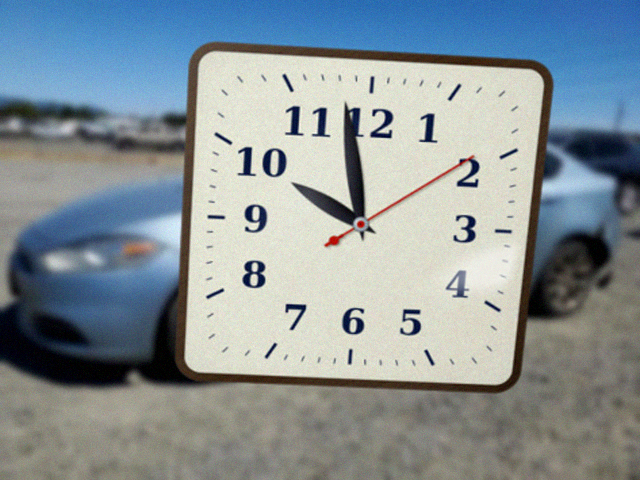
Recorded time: 9:58:09
